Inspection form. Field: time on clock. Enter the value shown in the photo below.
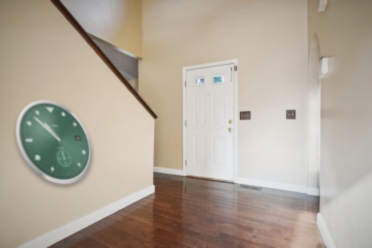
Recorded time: 10:53
